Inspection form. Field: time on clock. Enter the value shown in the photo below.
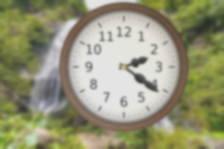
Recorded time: 2:21
